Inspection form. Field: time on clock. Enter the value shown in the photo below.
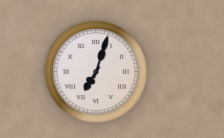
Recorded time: 7:03
